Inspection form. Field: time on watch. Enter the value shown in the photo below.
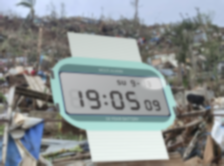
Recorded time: 19:05
